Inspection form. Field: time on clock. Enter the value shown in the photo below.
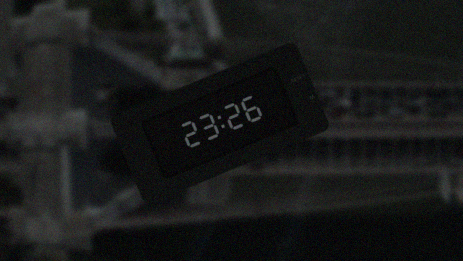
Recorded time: 23:26
